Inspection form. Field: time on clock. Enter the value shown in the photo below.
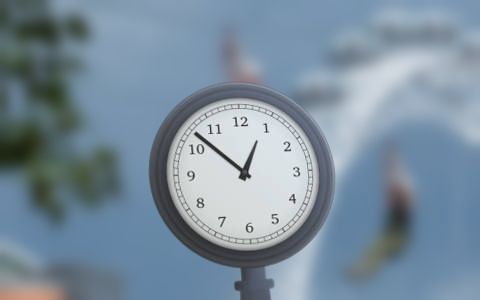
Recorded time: 12:52
